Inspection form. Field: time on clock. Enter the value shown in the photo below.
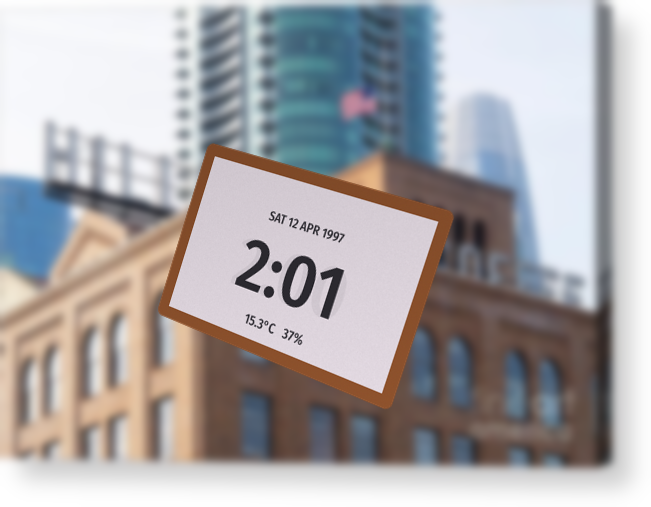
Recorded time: 2:01
